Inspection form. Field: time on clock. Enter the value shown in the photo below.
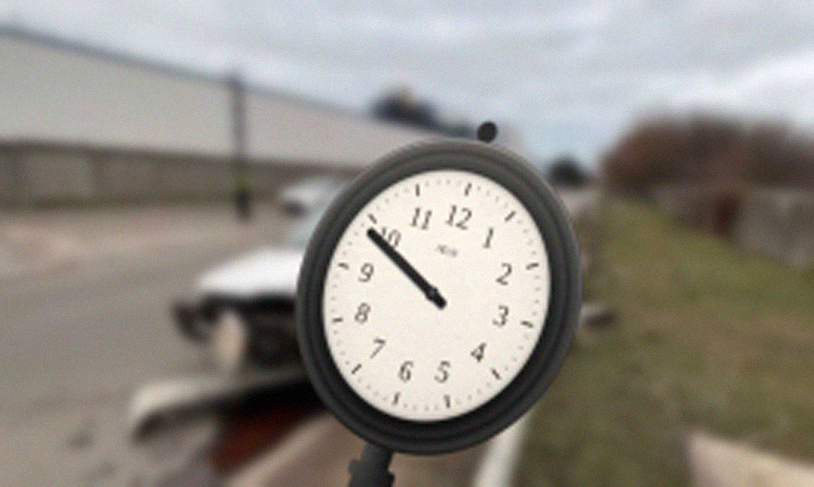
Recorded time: 9:49
